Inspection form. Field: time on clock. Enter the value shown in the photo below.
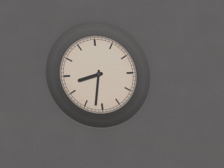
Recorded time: 8:32
